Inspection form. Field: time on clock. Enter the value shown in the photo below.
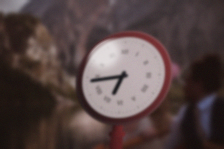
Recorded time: 6:44
